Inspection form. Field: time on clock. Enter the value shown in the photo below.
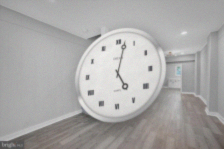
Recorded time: 5:02
